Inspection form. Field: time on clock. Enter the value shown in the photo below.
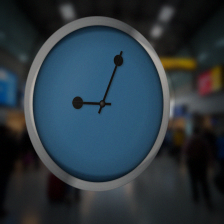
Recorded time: 9:04
